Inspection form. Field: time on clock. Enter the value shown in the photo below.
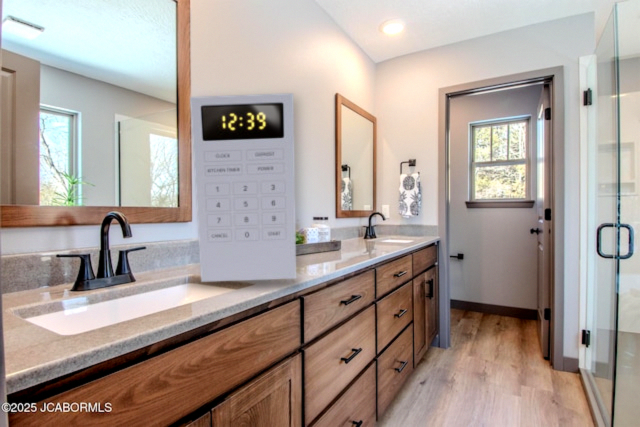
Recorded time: 12:39
